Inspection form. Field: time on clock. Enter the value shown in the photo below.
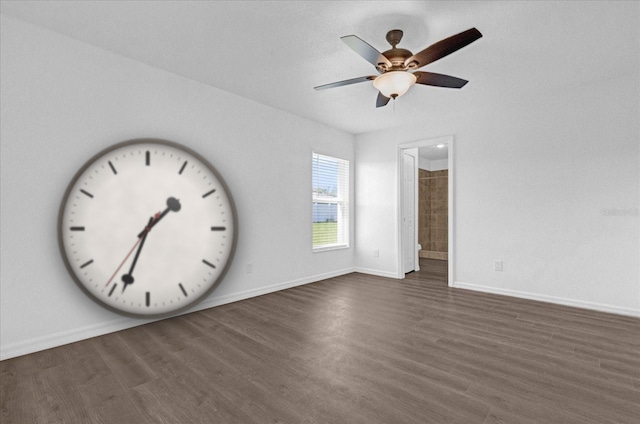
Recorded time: 1:33:36
